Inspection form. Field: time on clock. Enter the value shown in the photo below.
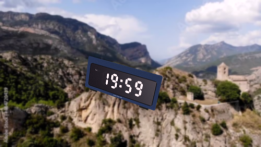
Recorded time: 19:59
